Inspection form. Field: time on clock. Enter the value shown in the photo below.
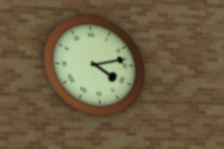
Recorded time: 4:13
